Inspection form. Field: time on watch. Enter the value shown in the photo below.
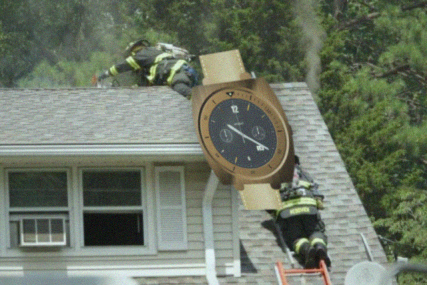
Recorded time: 10:21
